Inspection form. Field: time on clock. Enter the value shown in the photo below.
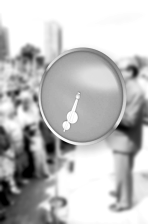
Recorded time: 6:34
